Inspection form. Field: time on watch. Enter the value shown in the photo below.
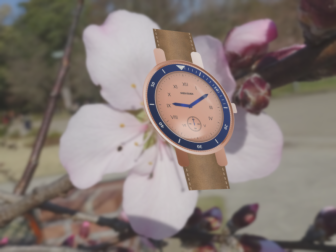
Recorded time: 9:10
